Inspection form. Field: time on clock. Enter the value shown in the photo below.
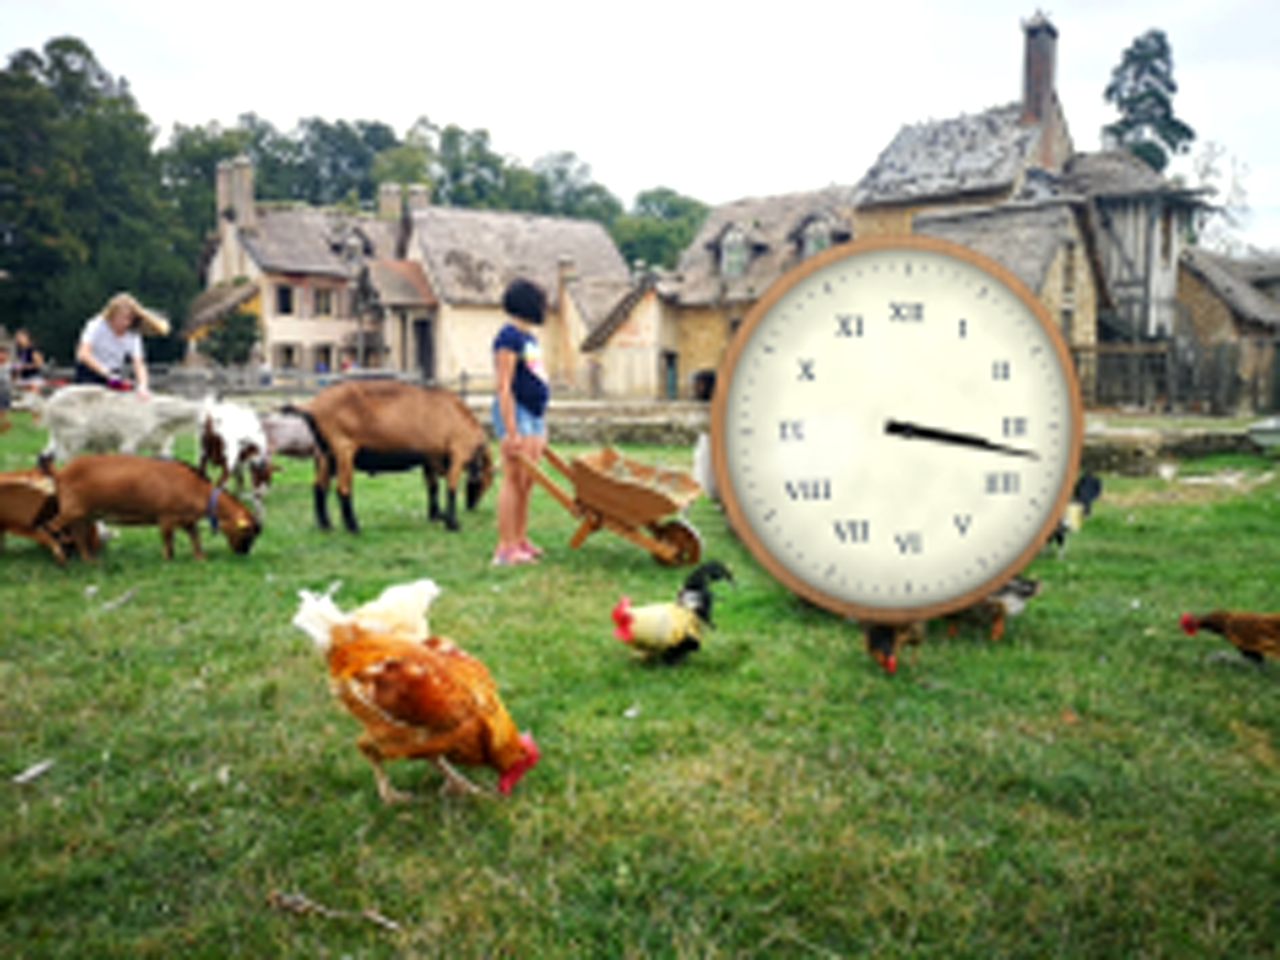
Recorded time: 3:17
